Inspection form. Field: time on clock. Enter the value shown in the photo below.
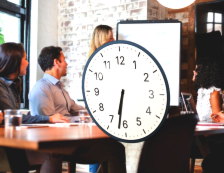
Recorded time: 6:32
